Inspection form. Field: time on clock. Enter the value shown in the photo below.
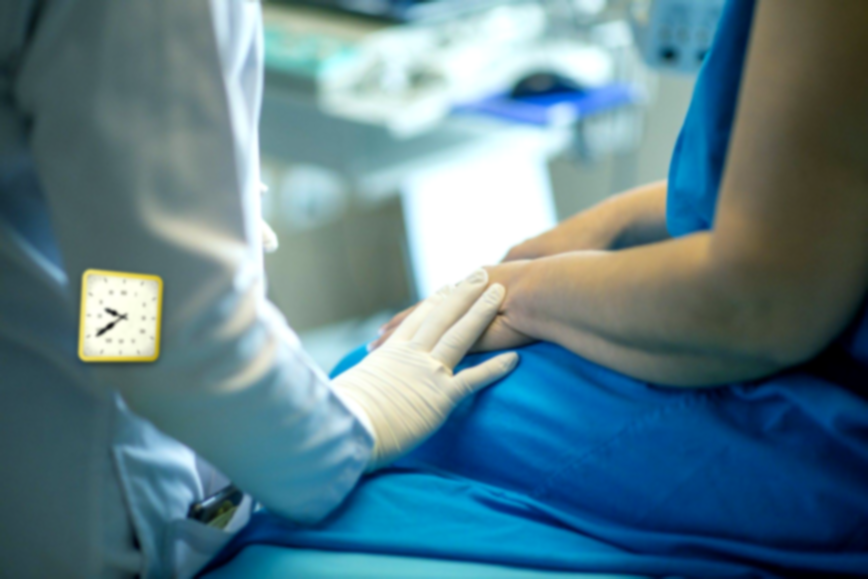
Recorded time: 9:39
